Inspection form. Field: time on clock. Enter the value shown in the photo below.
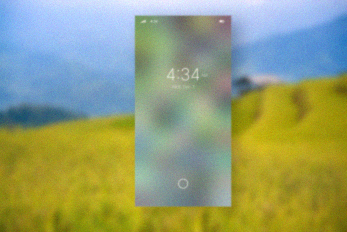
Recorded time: 4:34
